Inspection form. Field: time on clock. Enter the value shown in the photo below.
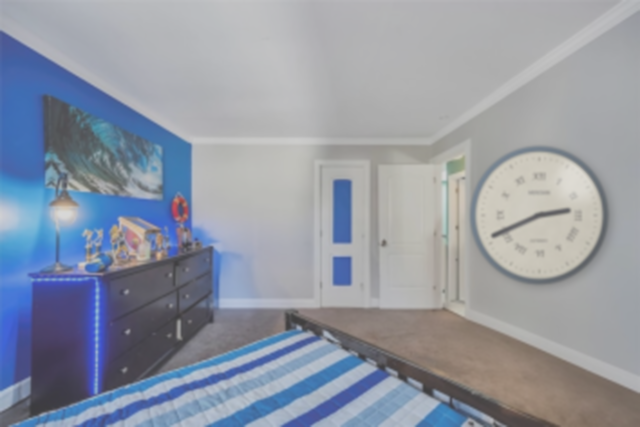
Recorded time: 2:41
